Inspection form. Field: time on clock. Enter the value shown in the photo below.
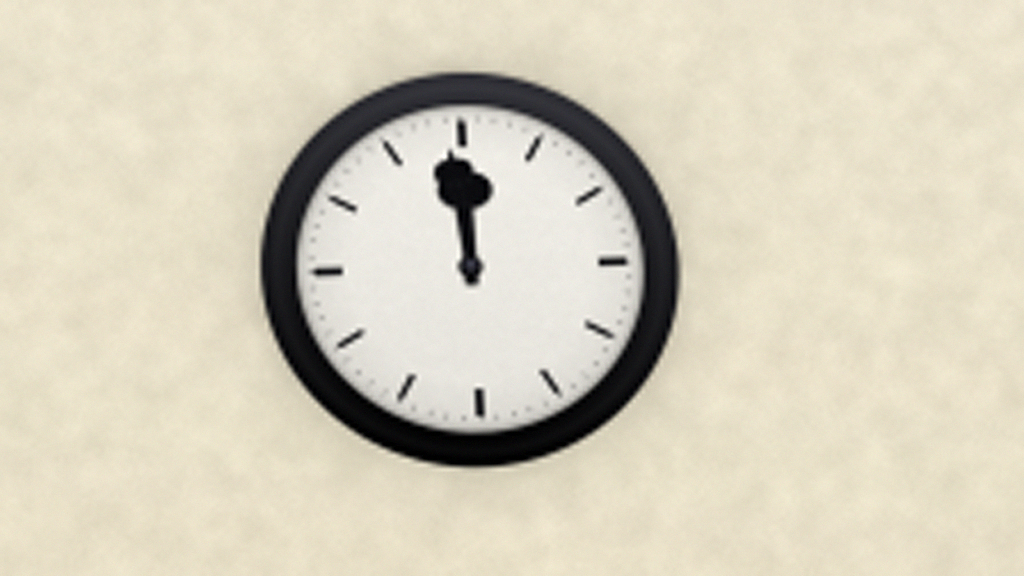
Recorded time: 11:59
